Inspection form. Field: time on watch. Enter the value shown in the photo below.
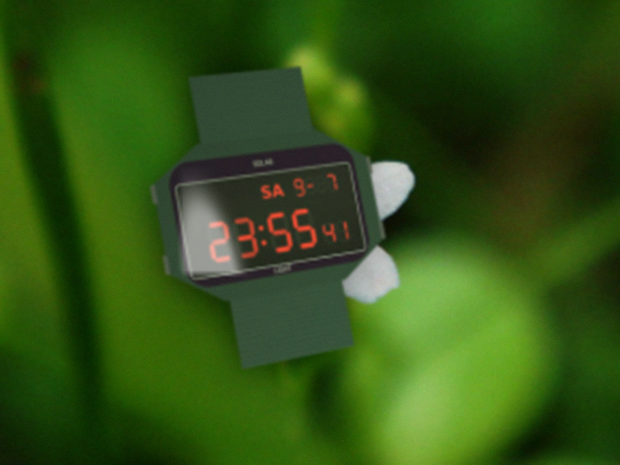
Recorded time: 23:55:41
